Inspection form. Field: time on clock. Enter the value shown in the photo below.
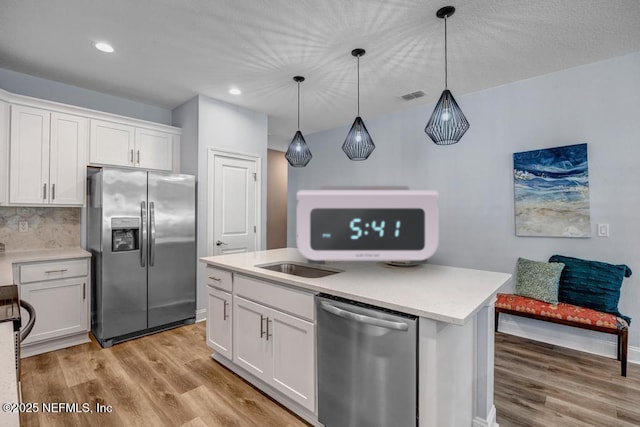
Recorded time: 5:41
